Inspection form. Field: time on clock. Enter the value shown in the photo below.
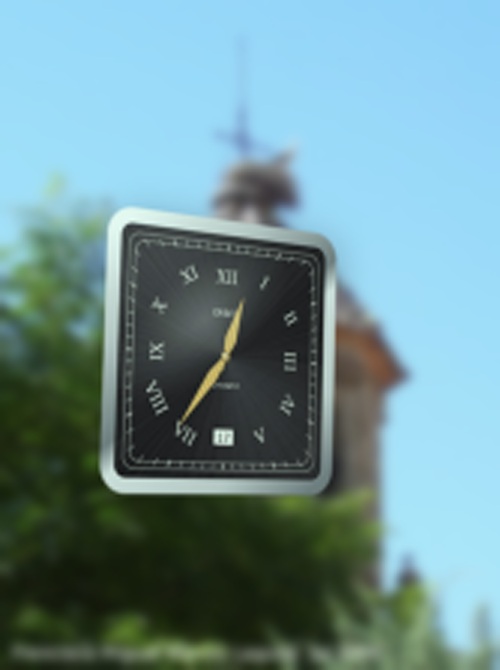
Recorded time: 12:36
